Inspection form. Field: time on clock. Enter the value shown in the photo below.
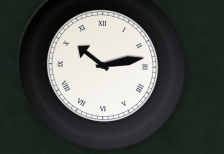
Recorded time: 10:13
